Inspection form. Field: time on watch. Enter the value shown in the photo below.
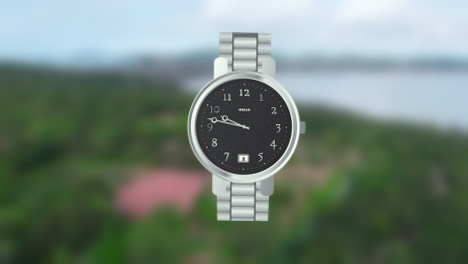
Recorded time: 9:47
